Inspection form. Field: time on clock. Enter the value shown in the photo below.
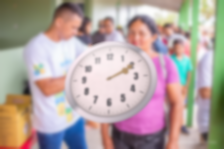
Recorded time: 2:10
